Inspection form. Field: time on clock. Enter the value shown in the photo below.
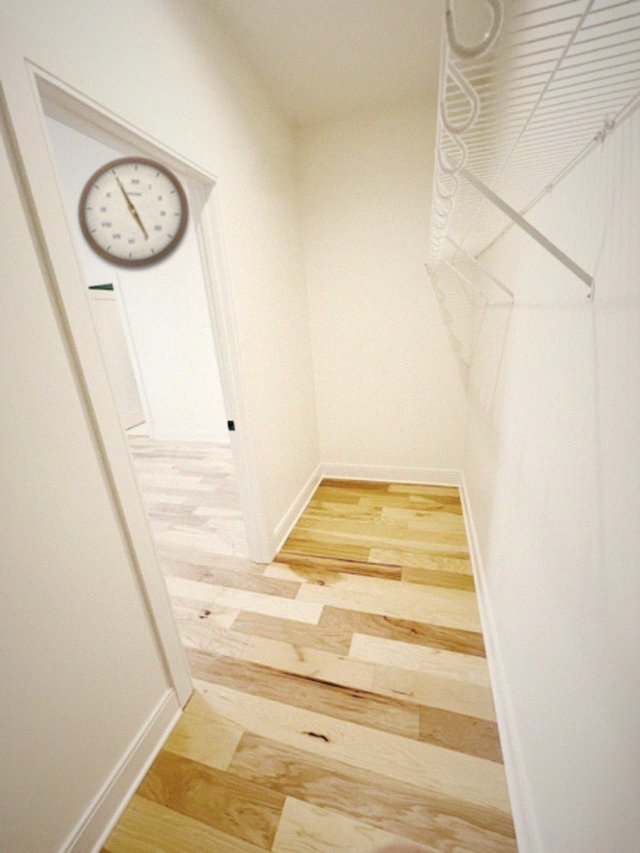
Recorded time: 4:55
